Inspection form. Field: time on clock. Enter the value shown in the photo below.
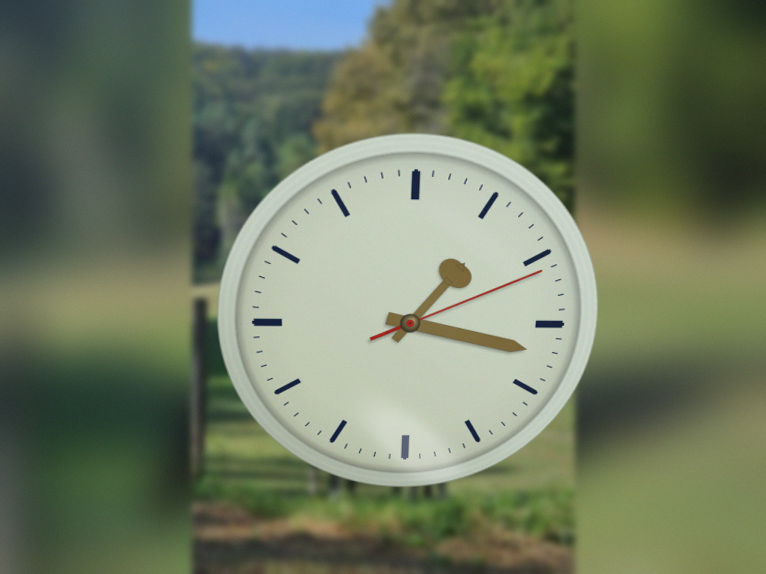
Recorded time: 1:17:11
